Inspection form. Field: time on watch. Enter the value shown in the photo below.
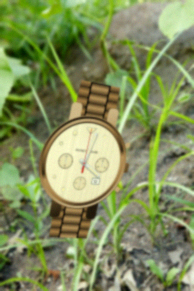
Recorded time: 4:02
